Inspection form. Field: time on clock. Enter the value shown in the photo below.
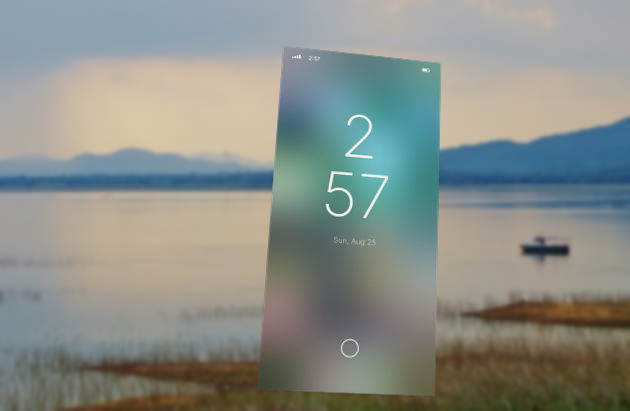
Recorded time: 2:57
